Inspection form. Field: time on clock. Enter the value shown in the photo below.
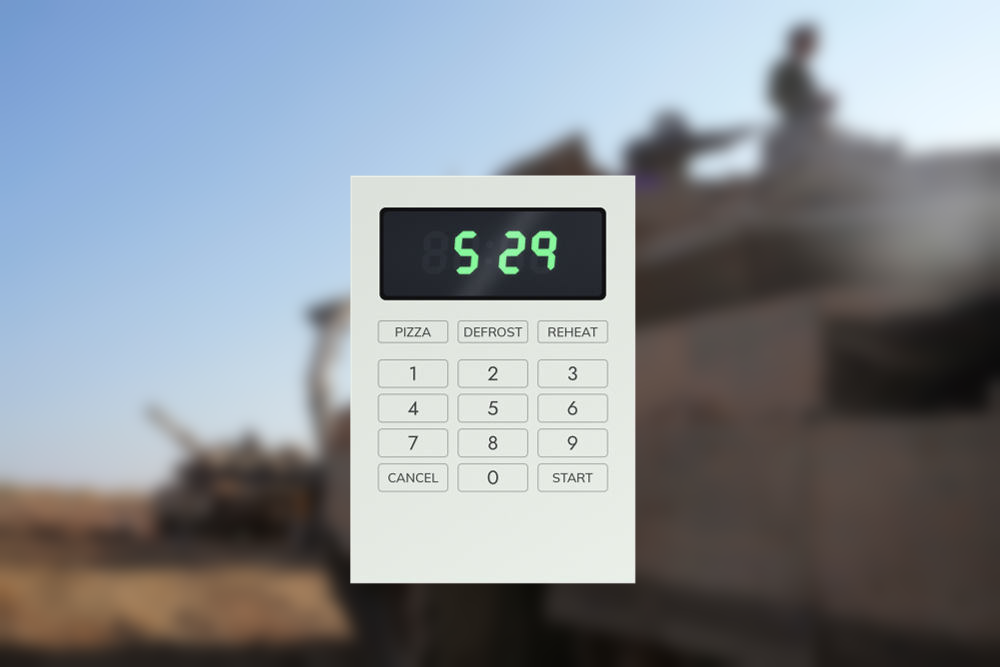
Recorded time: 5:29
